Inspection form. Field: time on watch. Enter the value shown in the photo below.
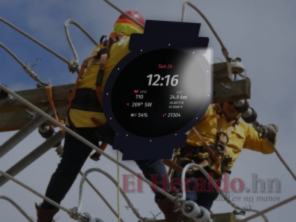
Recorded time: 12:16
